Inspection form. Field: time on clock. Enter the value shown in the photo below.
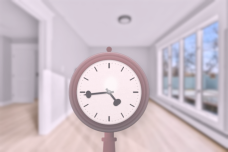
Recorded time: 4:44
